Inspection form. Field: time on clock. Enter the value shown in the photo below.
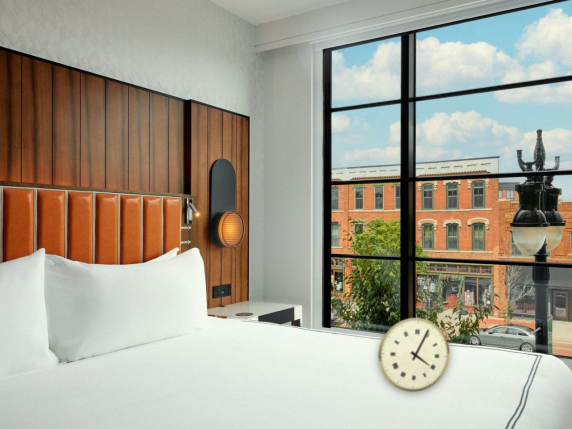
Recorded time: 4:04
